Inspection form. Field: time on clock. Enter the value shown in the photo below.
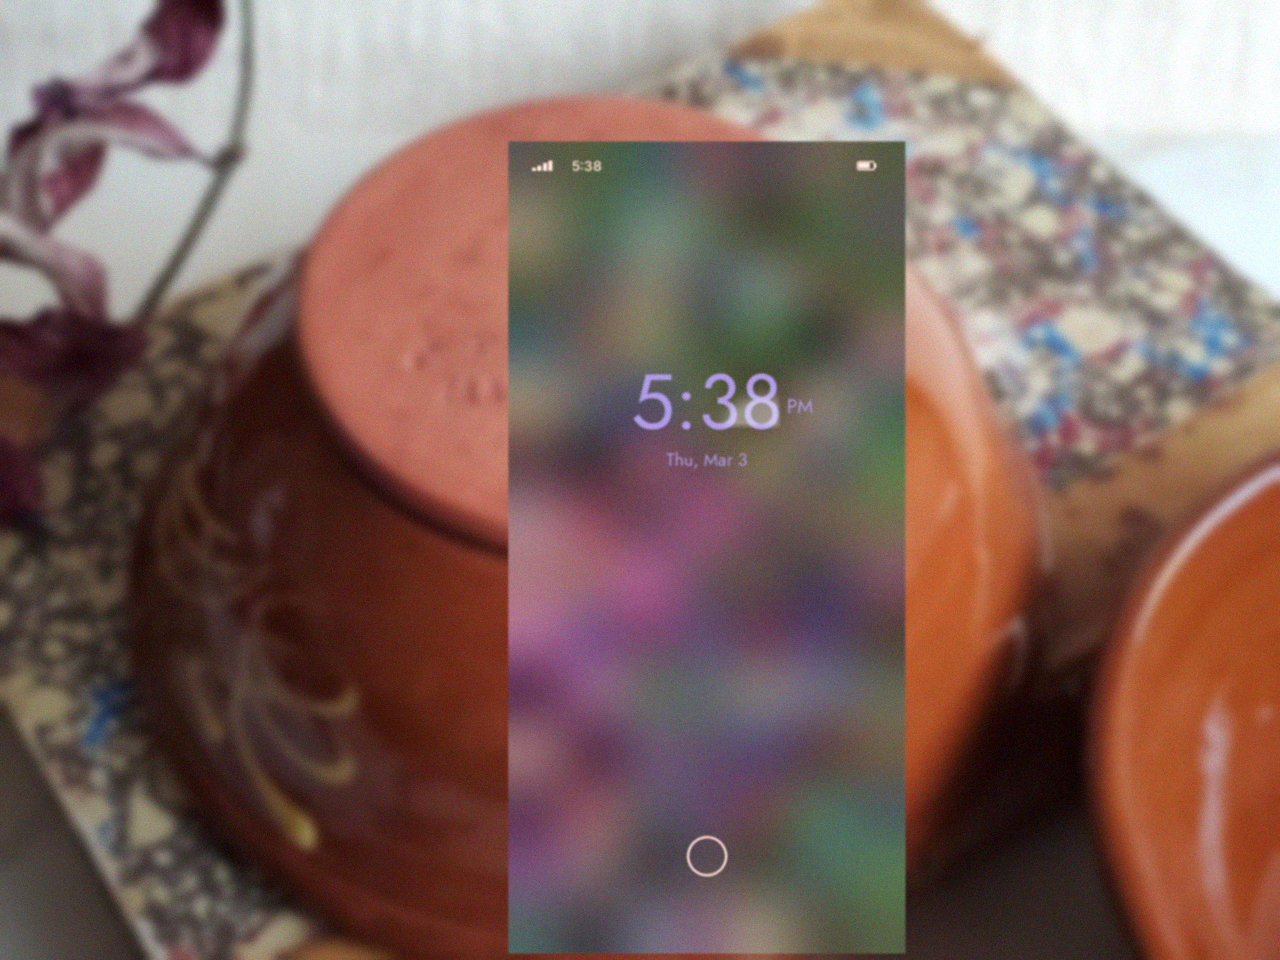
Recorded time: 5:38
